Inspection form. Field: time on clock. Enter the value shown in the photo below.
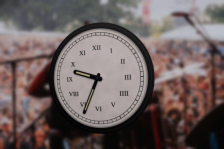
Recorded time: 9:34
